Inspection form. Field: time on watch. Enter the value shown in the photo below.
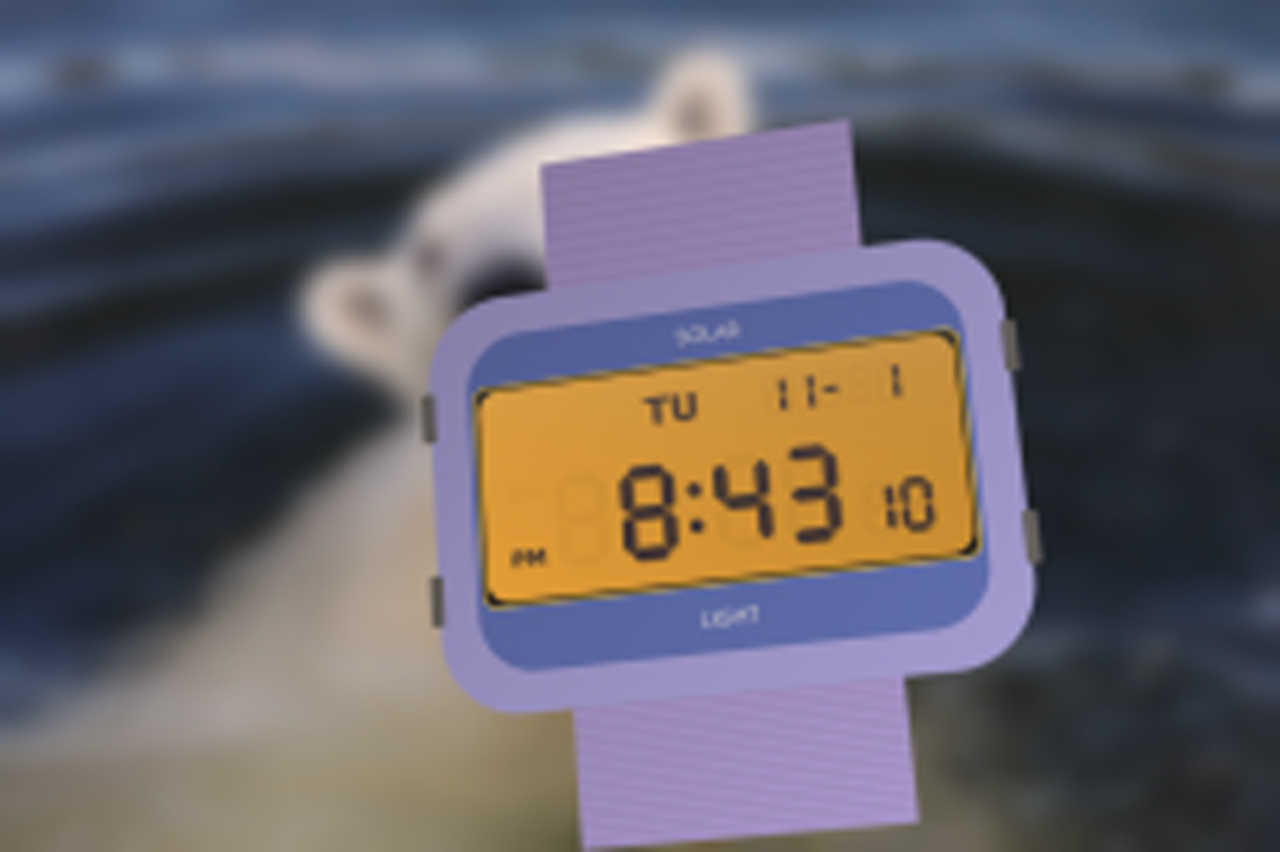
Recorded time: 8:43:10
